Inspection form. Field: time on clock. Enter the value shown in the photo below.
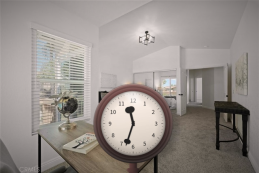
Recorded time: 11:33
